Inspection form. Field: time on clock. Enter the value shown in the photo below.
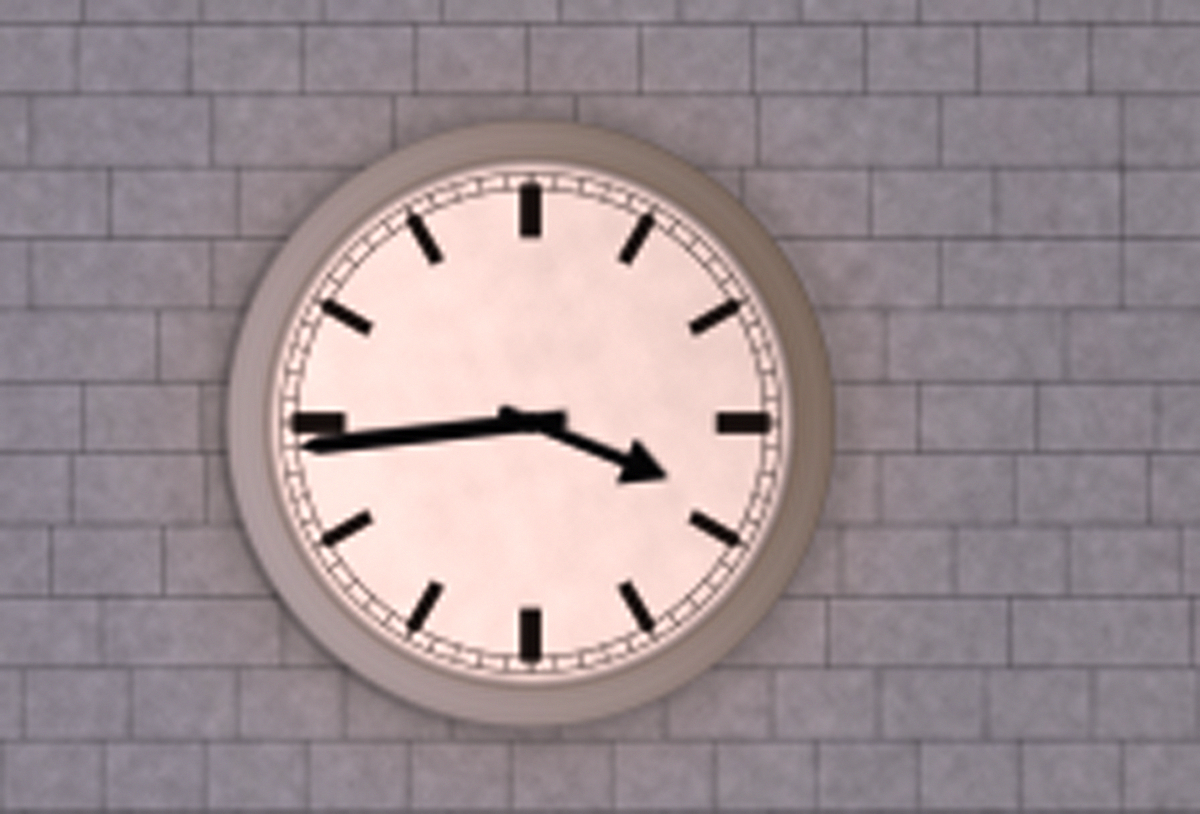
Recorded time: 3:44
